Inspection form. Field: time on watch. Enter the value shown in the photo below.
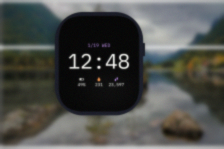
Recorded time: 12:48
